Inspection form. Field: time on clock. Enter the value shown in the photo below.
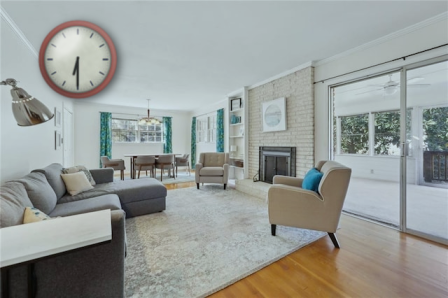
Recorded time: 6:30
